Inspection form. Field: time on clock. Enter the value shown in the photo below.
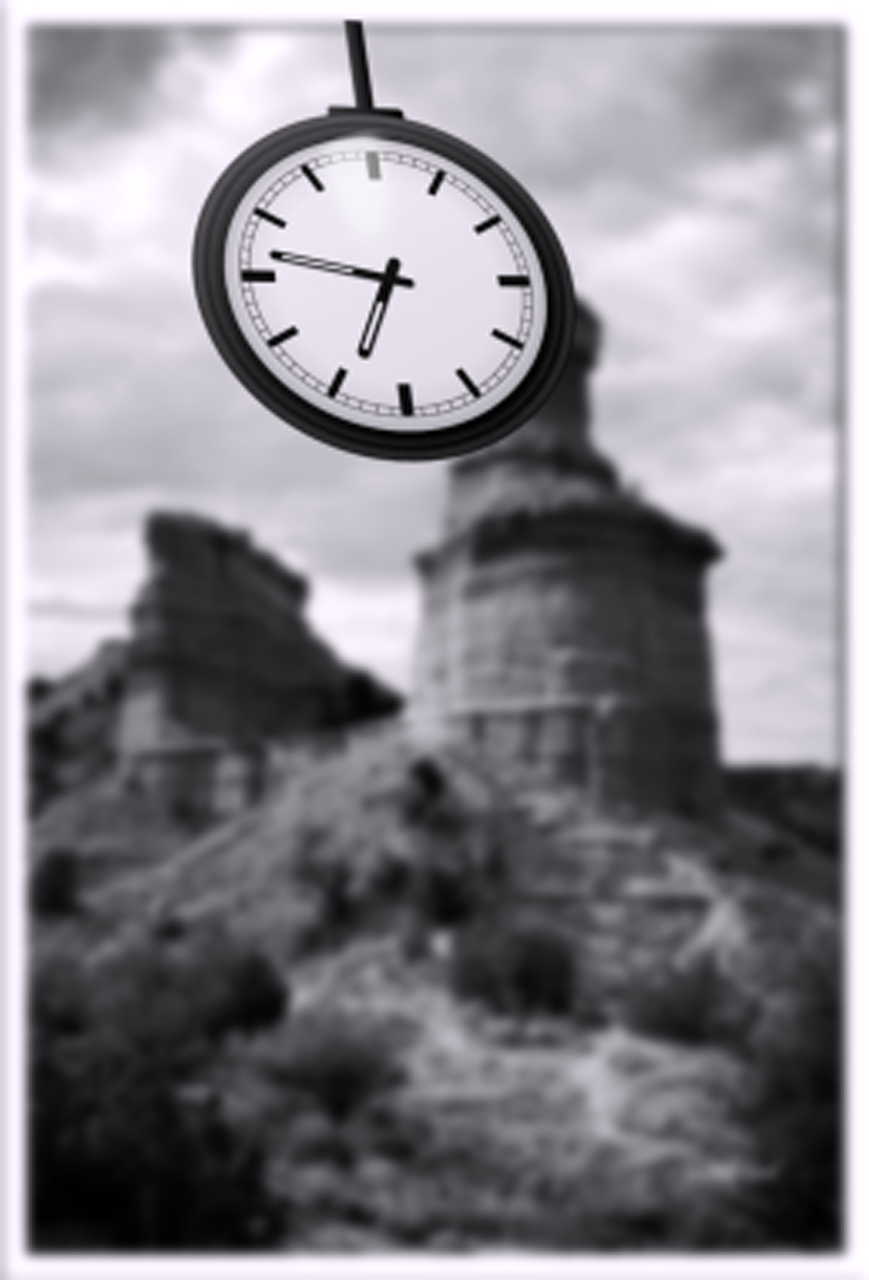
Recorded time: 6:47
